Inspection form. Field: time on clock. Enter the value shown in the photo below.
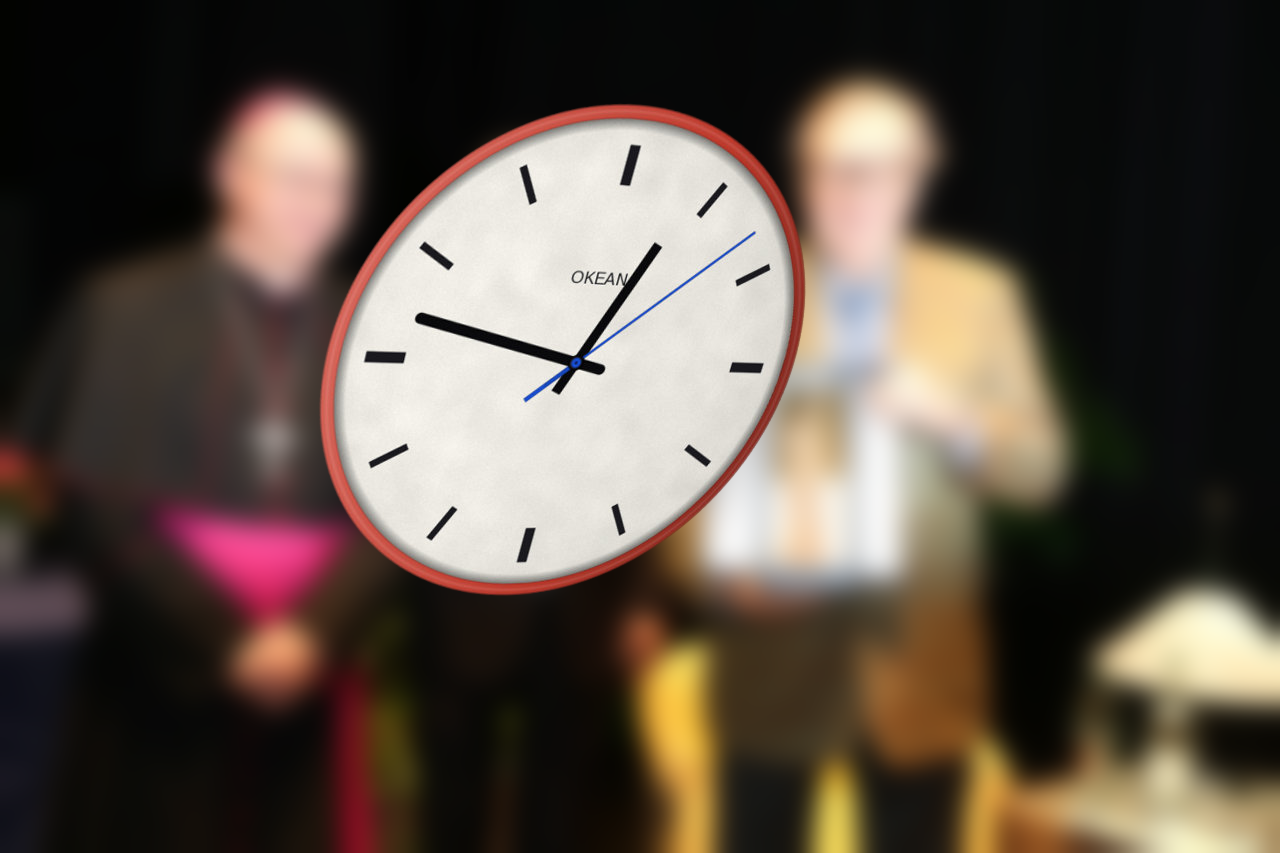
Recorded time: 12:47:08
